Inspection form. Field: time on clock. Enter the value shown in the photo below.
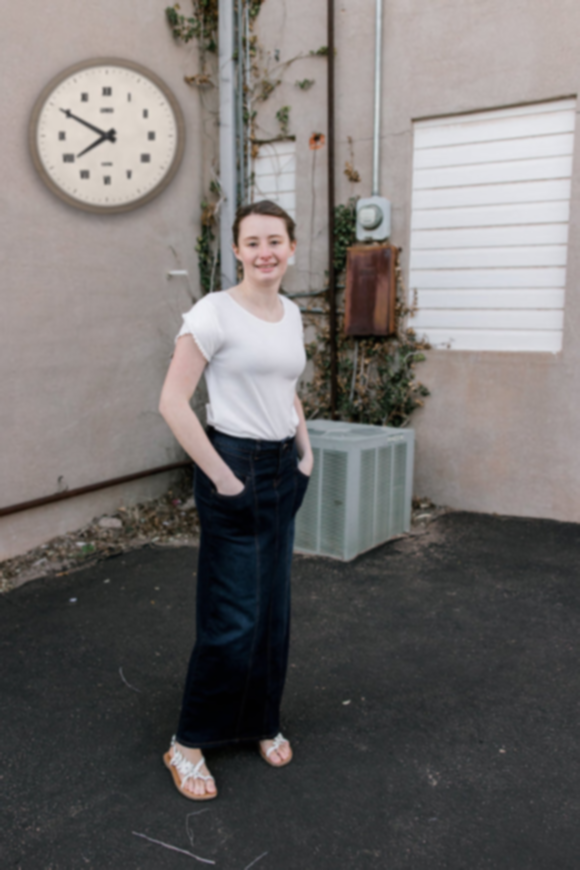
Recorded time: 7:50
